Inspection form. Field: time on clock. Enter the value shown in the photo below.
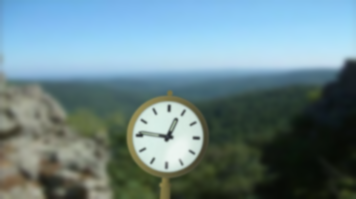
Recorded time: 12:46
